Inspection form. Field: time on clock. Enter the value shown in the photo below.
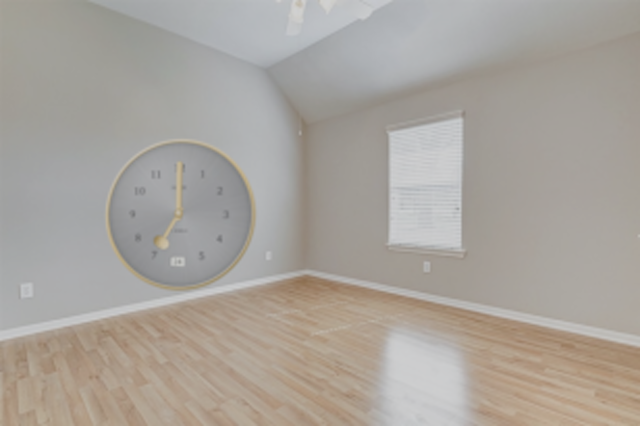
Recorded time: 7:00
